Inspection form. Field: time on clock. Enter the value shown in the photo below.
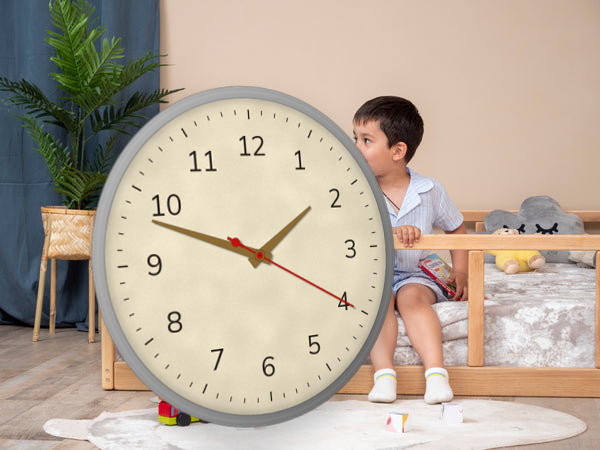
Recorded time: 1:48:20
